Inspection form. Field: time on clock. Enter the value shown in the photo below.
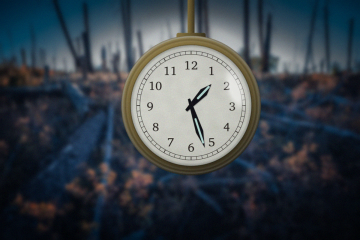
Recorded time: 1:27
